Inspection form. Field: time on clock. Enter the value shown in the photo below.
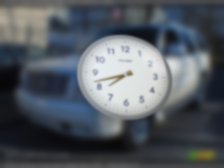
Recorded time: 7:42
